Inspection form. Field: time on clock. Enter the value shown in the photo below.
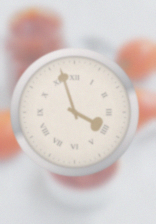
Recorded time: 3:57
